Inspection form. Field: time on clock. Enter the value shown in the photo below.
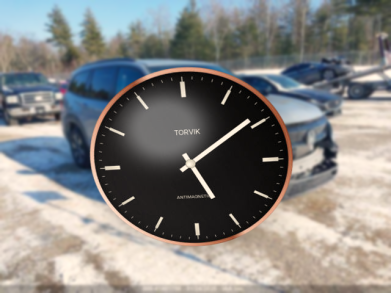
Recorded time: 5:09
